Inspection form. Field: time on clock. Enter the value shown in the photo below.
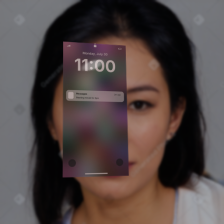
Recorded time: 11:00
